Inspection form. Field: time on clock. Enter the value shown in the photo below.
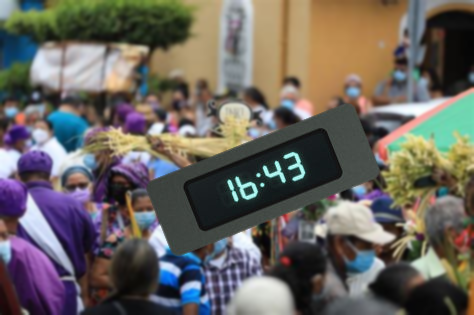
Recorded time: 16:43
